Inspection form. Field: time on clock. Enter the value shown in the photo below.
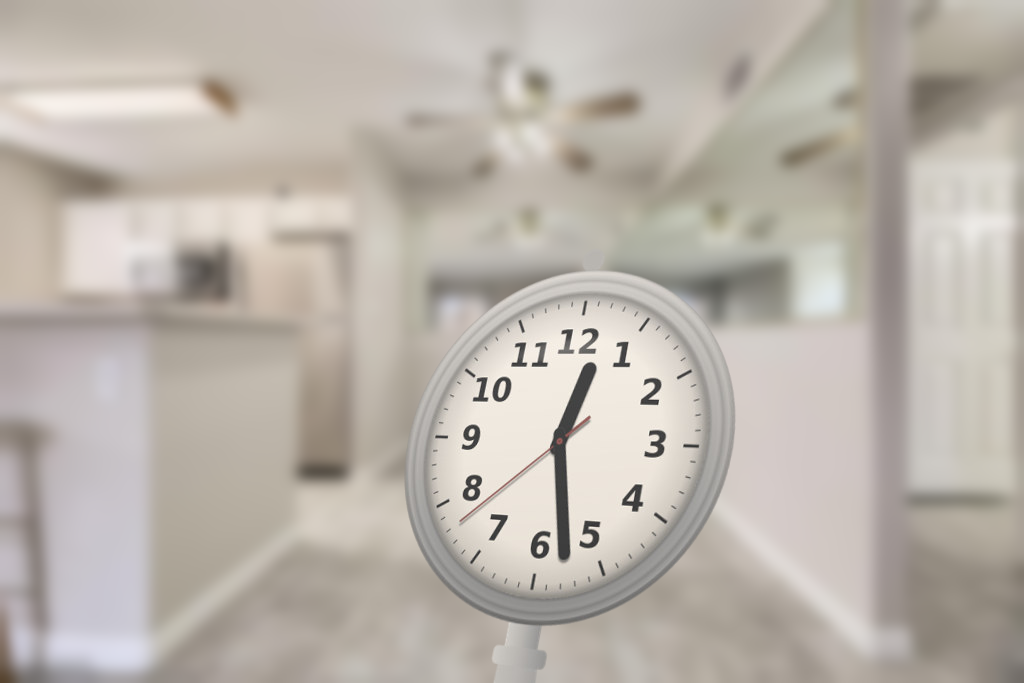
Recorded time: 12:27:38
